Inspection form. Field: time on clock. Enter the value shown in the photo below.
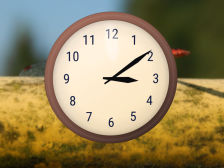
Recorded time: 3:09
